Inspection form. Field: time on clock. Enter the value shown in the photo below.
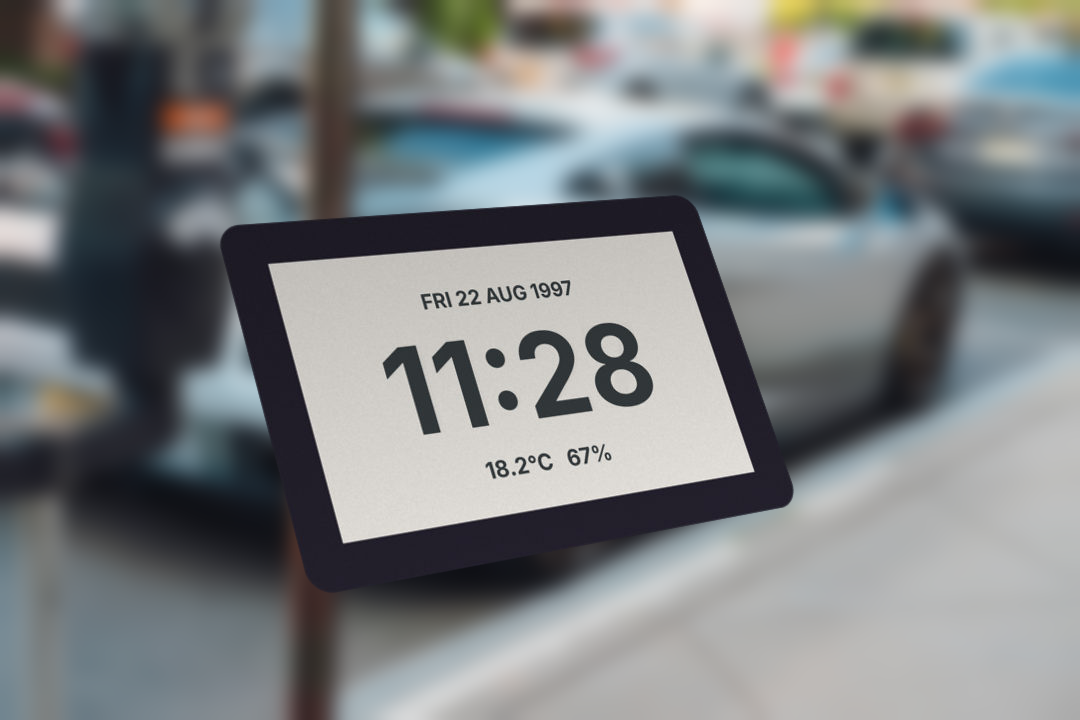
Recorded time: 11:28
